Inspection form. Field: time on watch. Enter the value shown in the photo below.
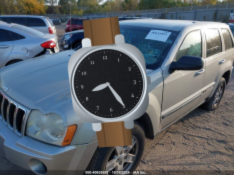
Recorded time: 8:25
